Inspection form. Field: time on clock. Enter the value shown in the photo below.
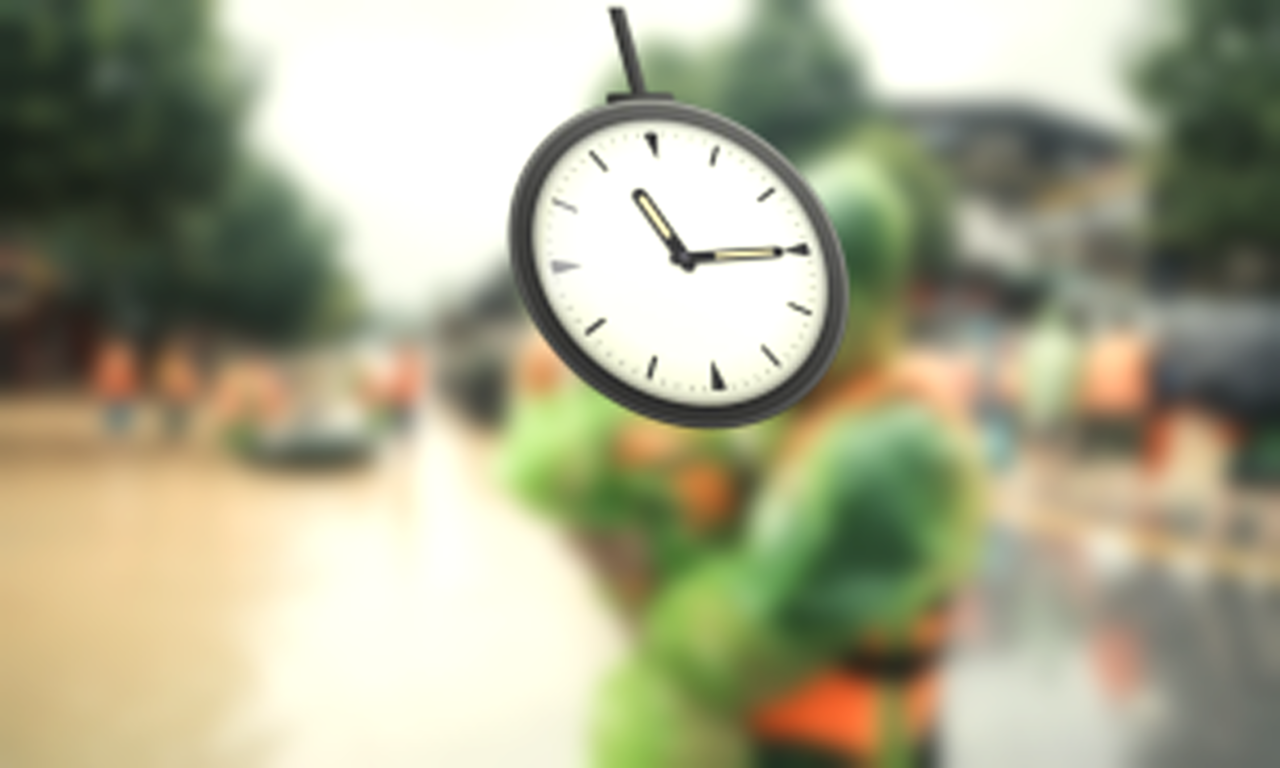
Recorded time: 11:15
